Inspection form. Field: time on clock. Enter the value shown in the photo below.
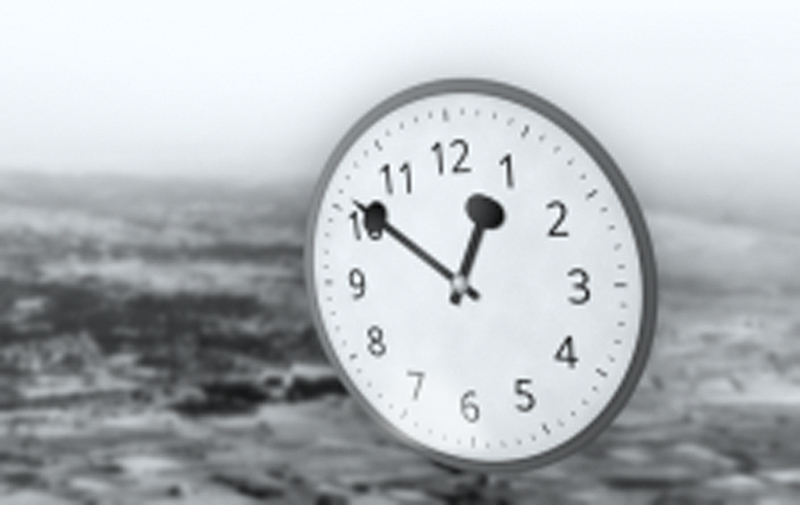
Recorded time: 12:51
